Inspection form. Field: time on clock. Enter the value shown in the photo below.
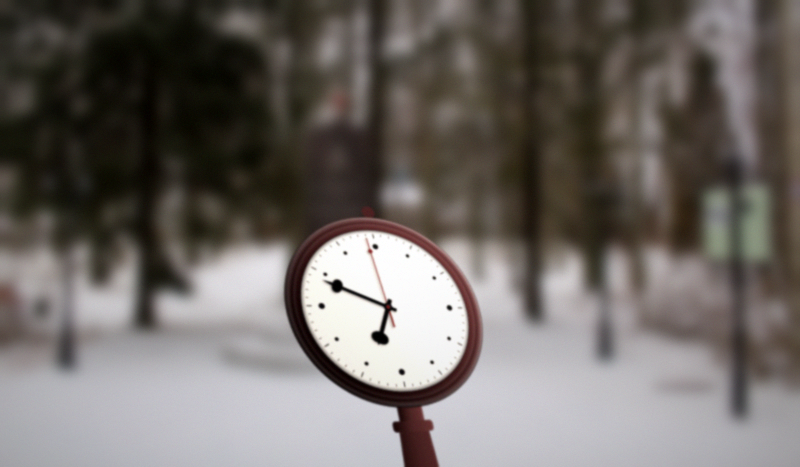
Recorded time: 6:48:59
